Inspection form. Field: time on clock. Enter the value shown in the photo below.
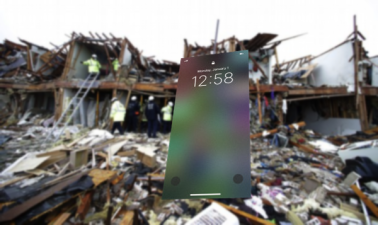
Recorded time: 12:58
